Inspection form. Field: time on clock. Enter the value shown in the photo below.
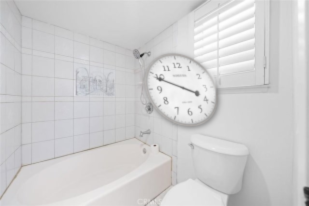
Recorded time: 3:49
